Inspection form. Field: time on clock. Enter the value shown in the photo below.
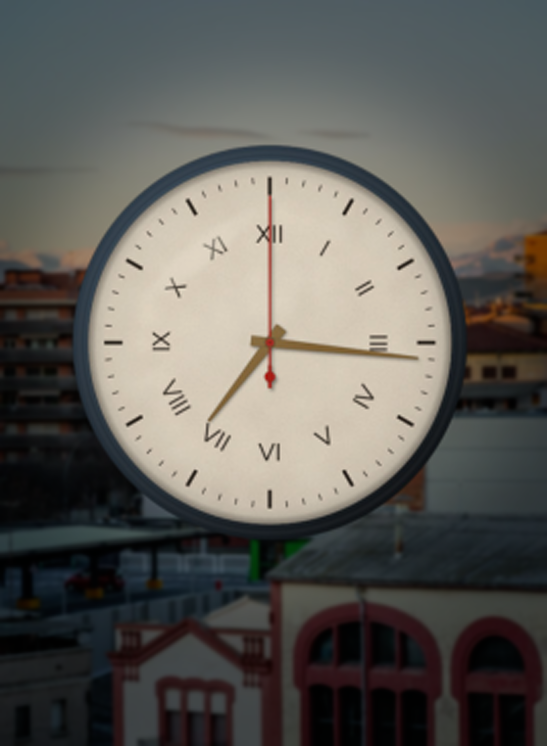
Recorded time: 7:16:00
